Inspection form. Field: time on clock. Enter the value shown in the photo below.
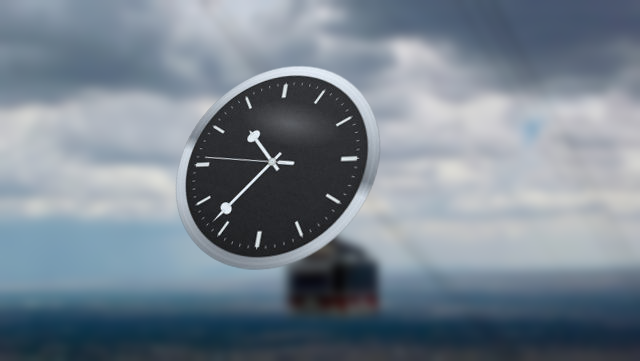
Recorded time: 10:36:46
